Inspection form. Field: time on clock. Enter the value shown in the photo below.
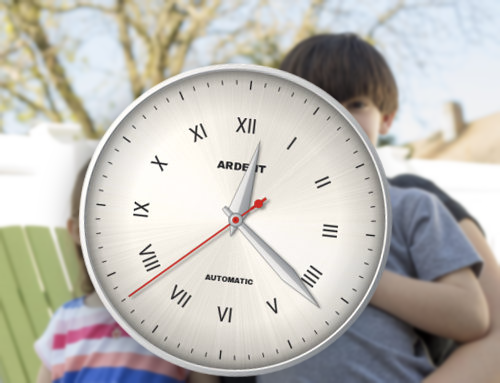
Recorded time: 12:21:38
